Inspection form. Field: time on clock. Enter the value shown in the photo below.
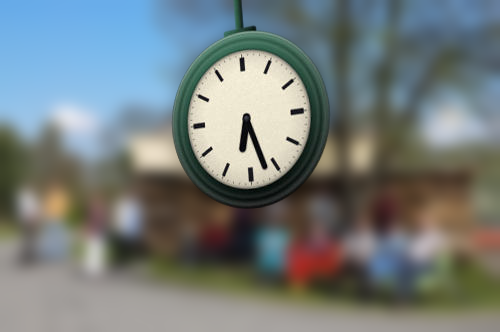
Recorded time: 6:27
